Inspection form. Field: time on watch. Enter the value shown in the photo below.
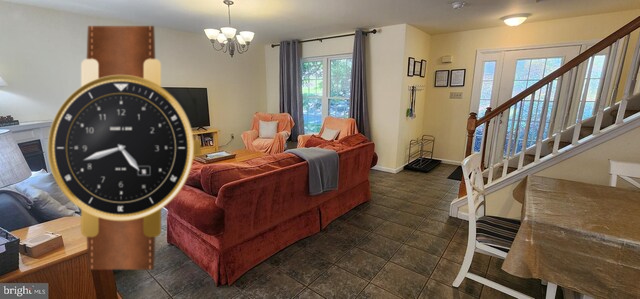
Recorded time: 4:42
